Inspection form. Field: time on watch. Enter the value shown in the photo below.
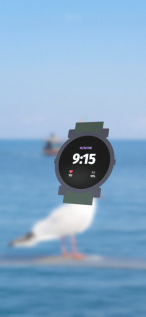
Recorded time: 9:15
